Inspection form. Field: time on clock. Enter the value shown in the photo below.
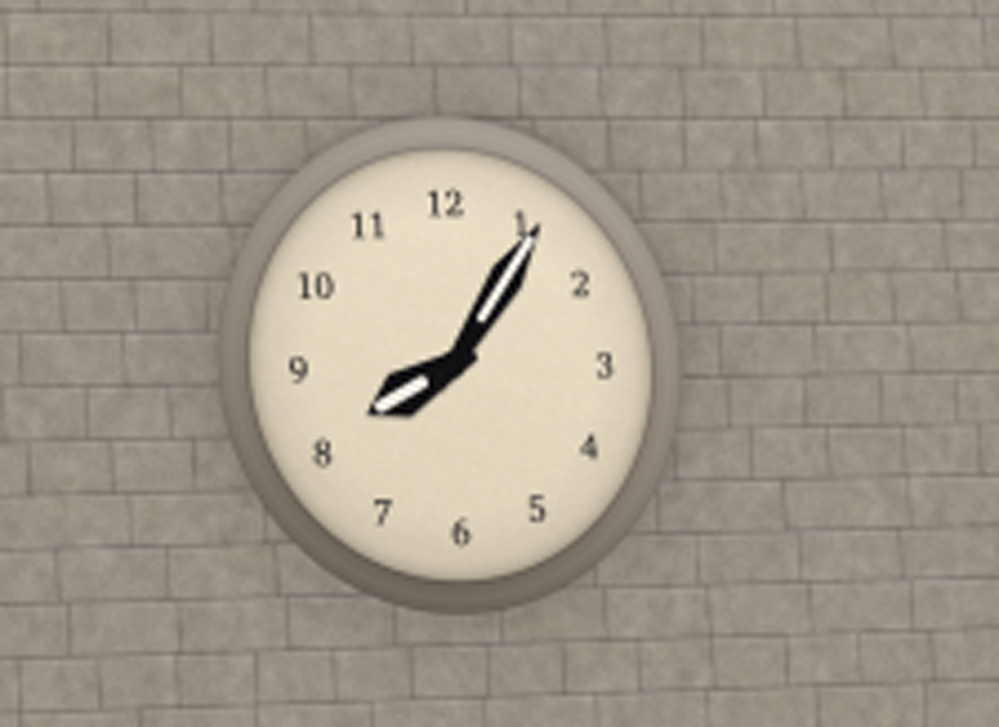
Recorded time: 8:06
